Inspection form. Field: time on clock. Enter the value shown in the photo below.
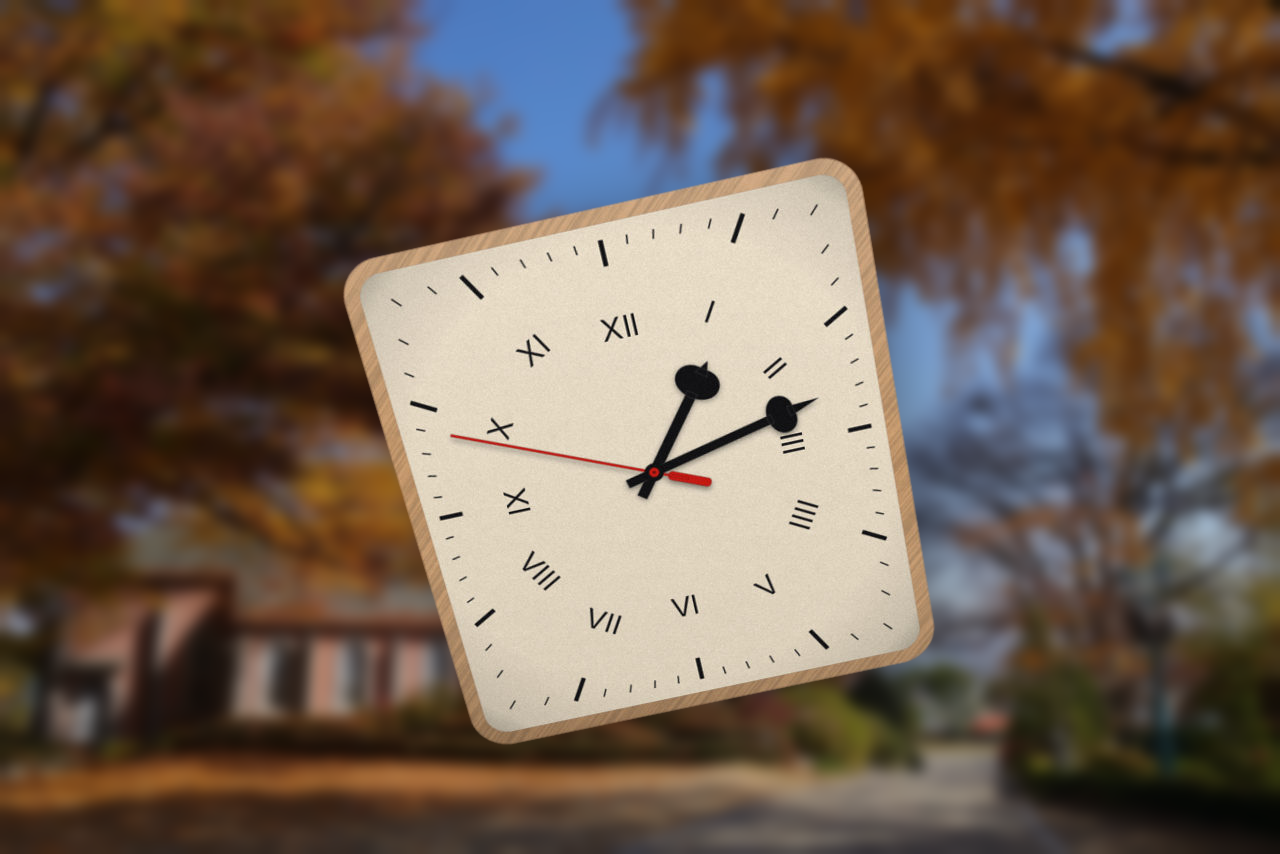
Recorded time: 1:12:49
